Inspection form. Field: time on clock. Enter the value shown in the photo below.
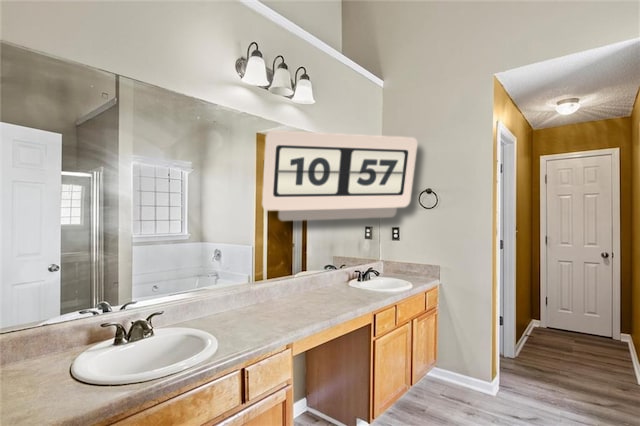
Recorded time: 10:57
